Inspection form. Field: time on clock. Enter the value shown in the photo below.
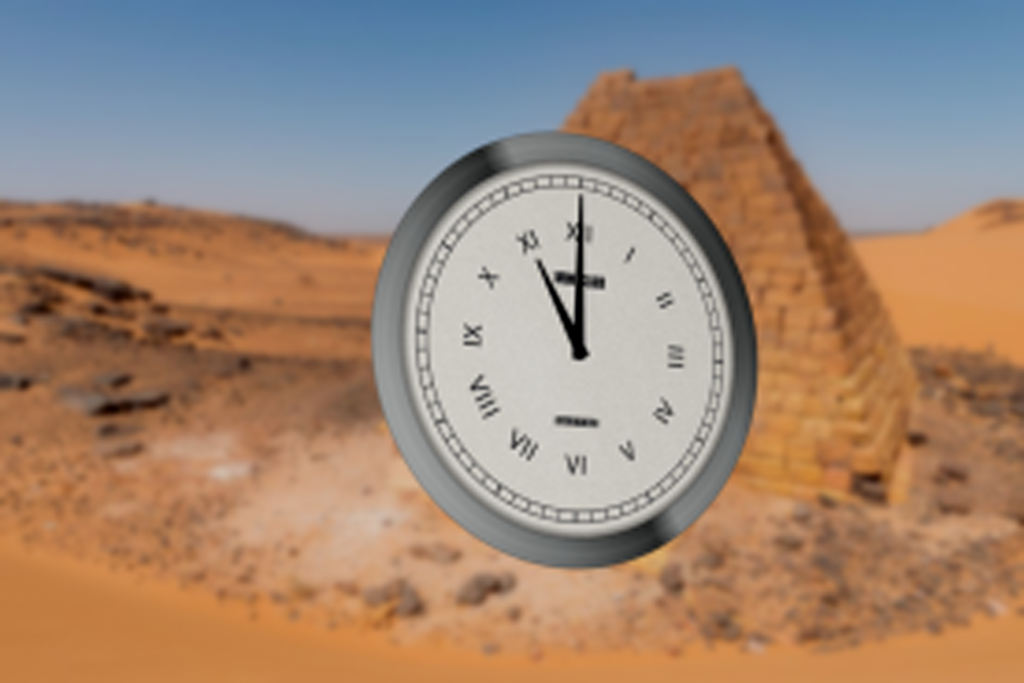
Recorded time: 11:00
